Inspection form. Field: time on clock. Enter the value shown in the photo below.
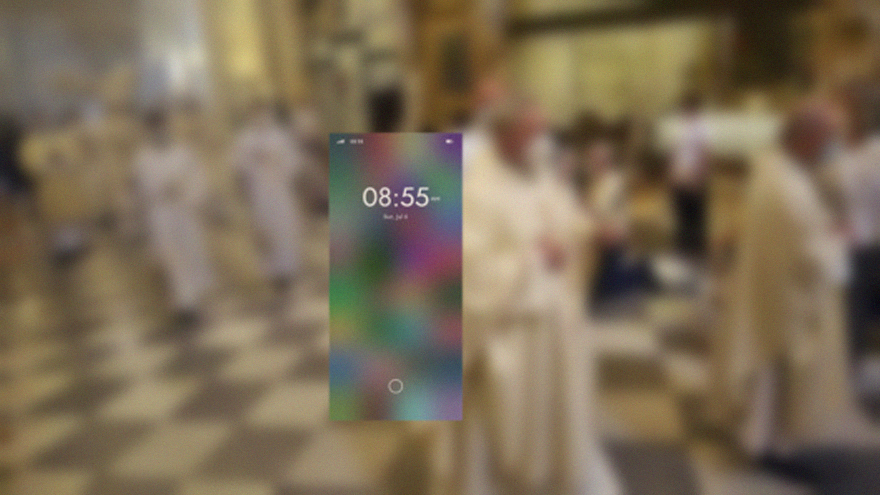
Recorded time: 8:55
